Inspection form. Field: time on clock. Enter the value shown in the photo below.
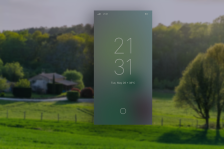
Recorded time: 21:31
